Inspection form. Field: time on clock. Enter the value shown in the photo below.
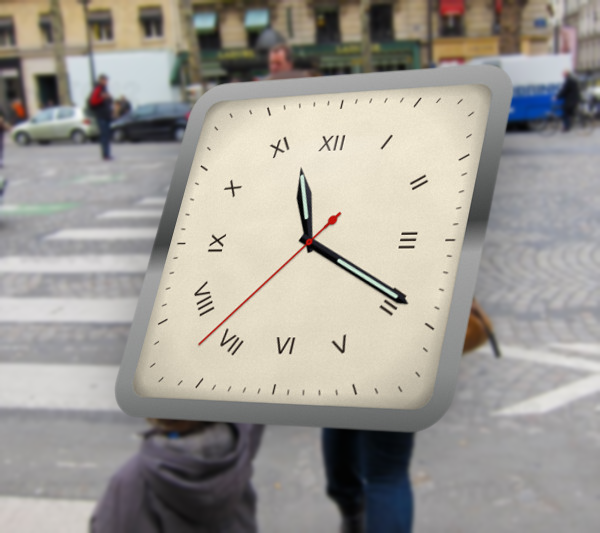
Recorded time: 11:19:37
